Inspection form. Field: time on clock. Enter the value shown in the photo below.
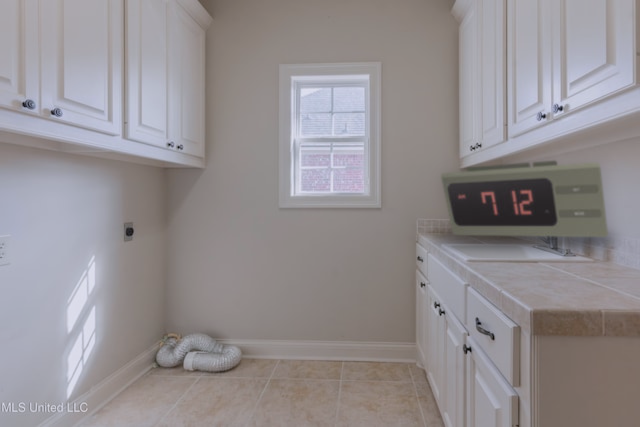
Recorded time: 7:12
